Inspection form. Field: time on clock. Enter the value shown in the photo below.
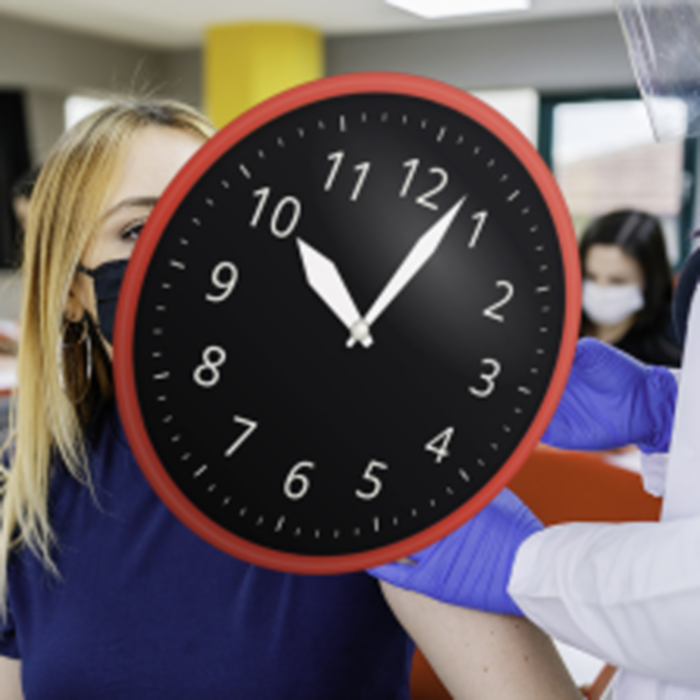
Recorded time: 10:03
